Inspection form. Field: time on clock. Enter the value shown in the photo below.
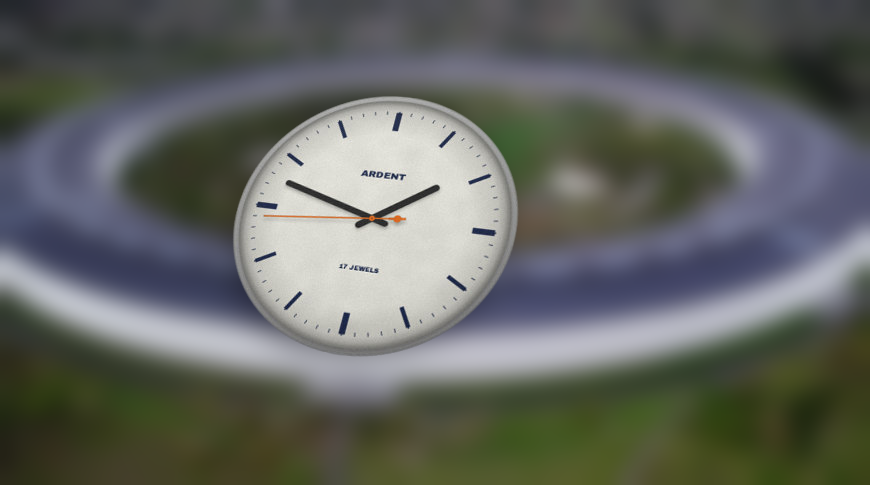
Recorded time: 1:47:44
